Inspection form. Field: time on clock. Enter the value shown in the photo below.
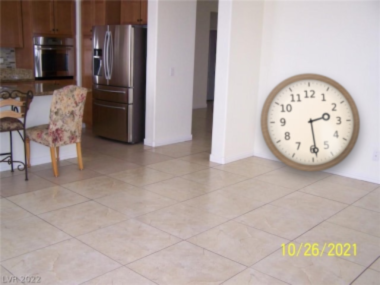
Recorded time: 2:29
